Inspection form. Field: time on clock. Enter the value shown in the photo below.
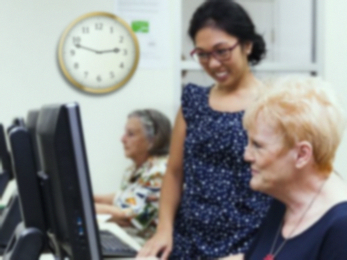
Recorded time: 2:48
